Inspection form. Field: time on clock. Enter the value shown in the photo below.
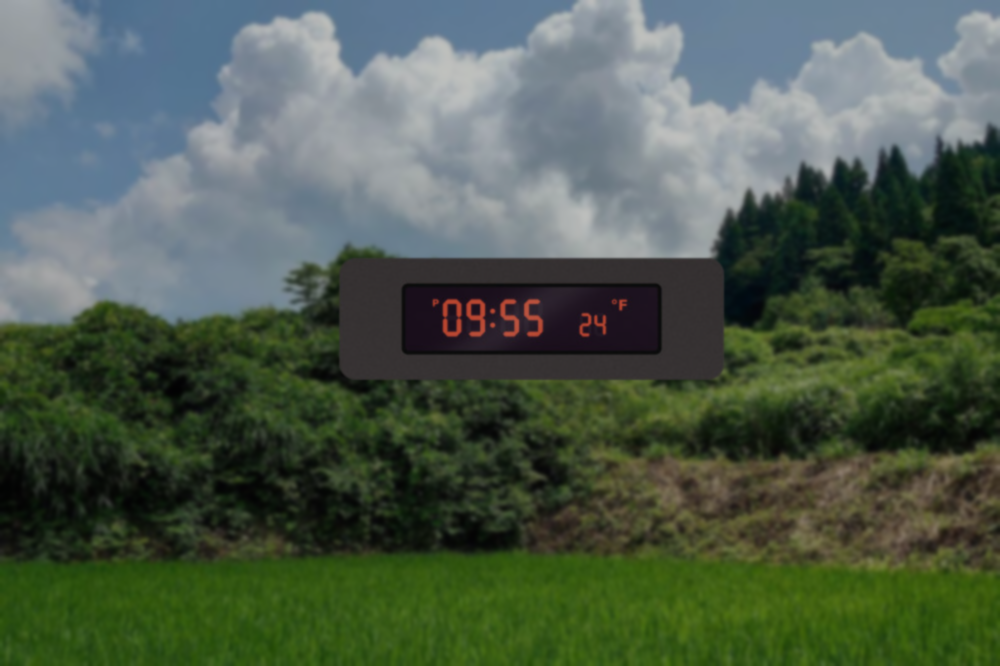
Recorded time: 9:55
